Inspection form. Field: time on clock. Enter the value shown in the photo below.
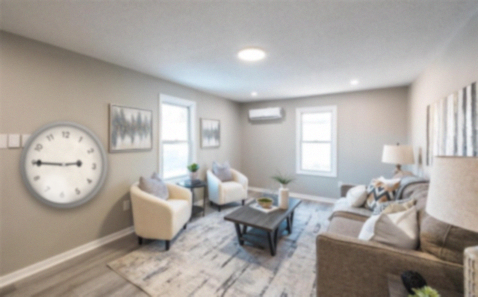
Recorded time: 2:45
